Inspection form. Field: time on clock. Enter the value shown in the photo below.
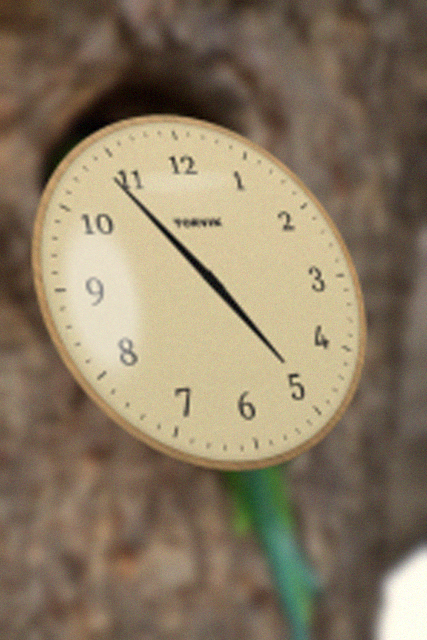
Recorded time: 4:54
